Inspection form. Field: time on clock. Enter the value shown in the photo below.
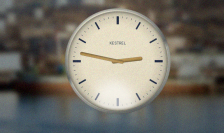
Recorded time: 2:47
